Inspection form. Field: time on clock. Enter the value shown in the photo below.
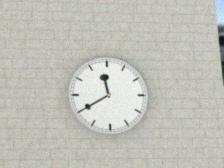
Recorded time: 11:40
